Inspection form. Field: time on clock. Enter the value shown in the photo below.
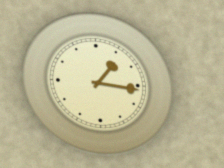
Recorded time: 1:16
